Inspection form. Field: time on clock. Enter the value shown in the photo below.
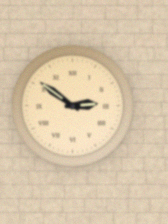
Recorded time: 2:51
